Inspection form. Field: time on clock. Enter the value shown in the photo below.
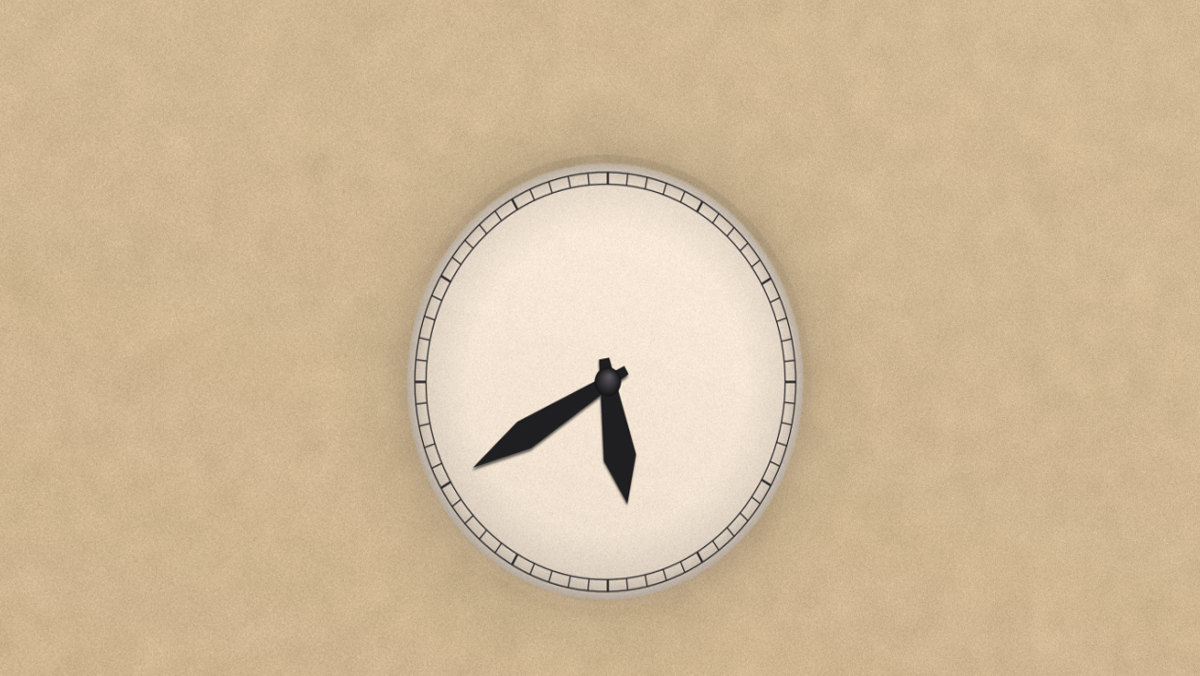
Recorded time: 5:40
